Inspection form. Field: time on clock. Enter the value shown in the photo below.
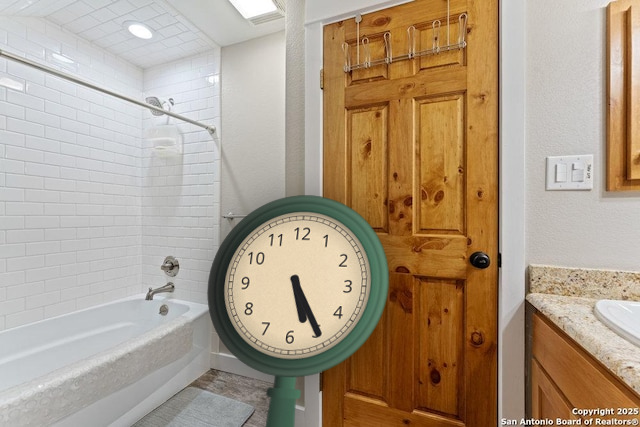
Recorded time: 5:25
